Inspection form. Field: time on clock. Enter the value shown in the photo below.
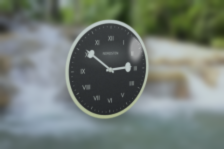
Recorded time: 2:51
